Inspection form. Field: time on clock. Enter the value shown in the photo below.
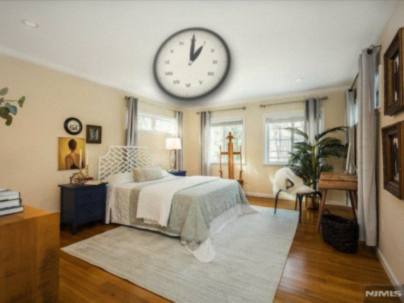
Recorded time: 1:00
